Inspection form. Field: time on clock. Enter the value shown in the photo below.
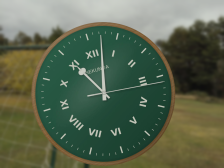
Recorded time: 11:02:16
